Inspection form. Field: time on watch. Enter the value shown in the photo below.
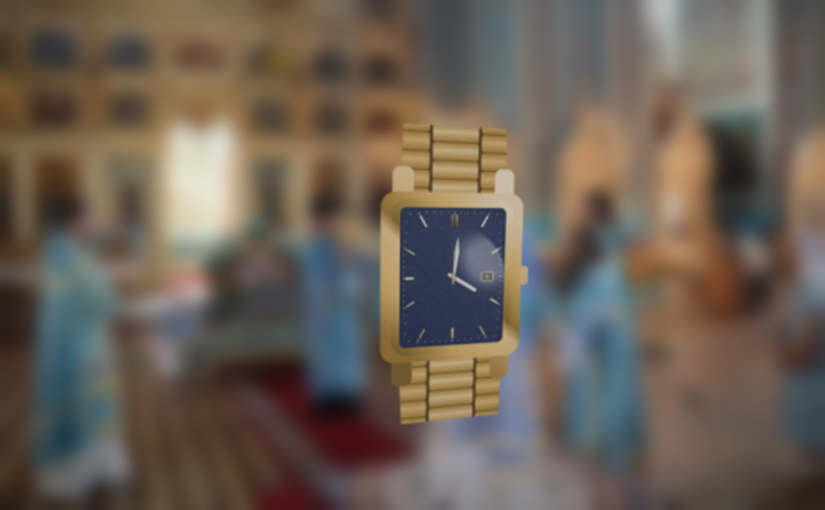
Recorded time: 4:01
